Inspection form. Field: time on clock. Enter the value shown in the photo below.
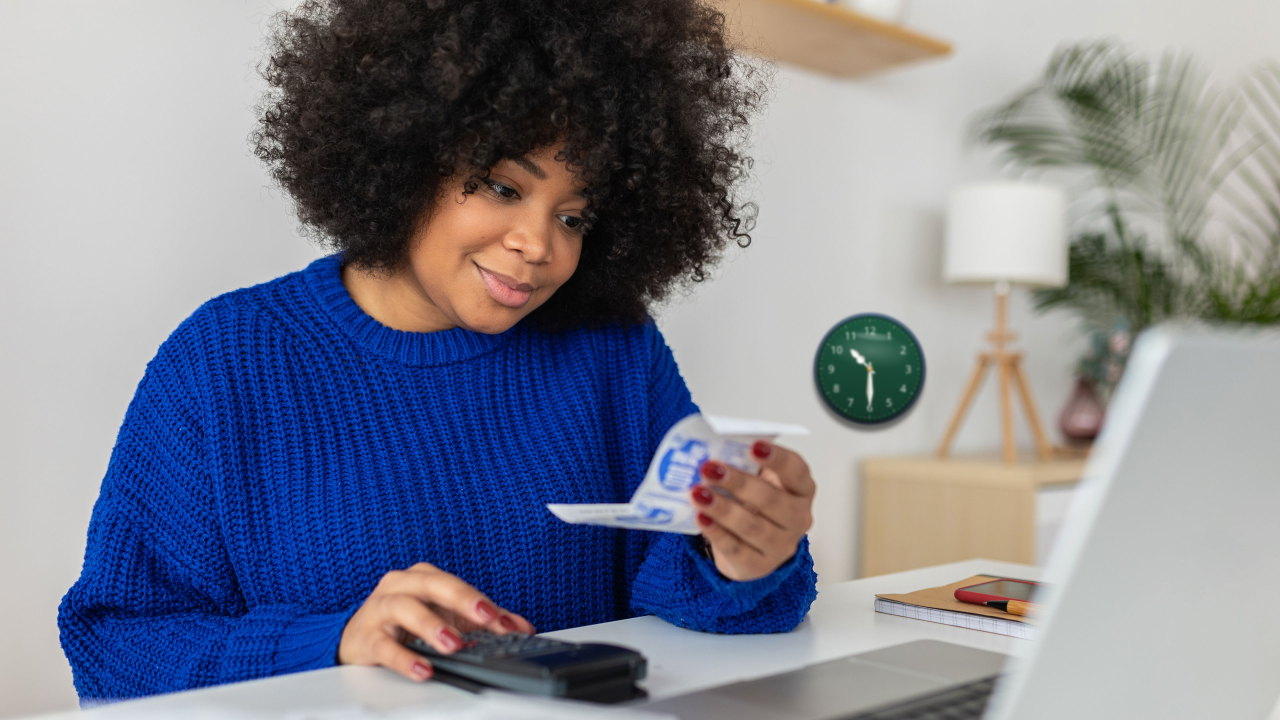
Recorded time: 10:30
